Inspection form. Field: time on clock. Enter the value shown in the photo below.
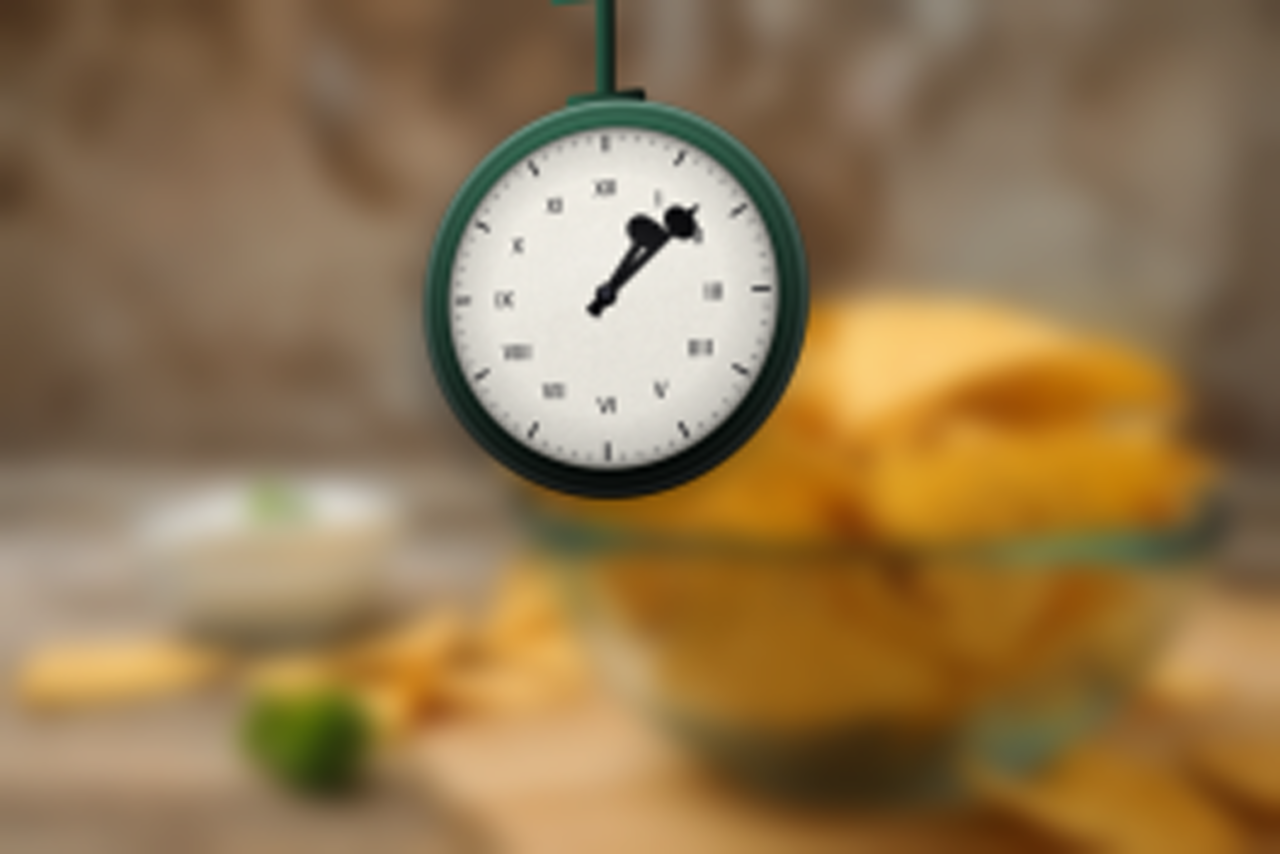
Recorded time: 1:08
